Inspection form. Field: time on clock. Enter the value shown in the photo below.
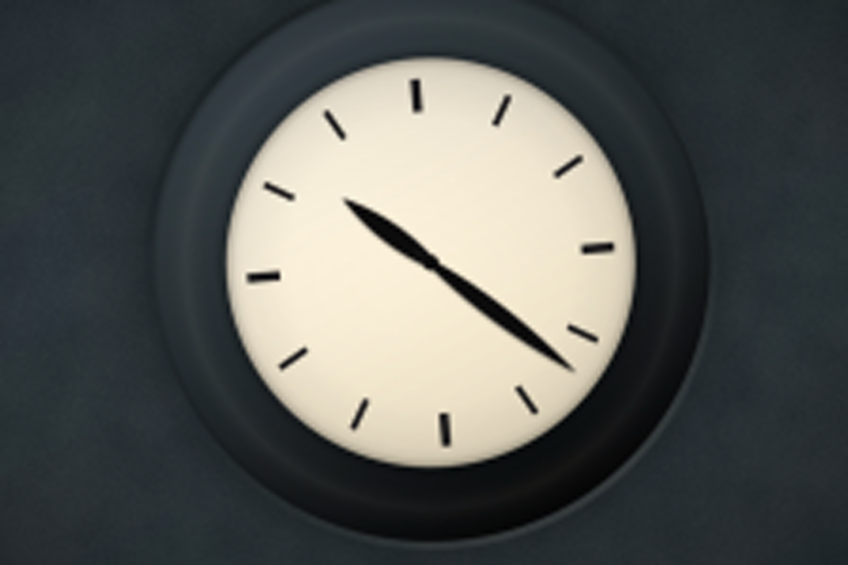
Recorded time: 10:22
